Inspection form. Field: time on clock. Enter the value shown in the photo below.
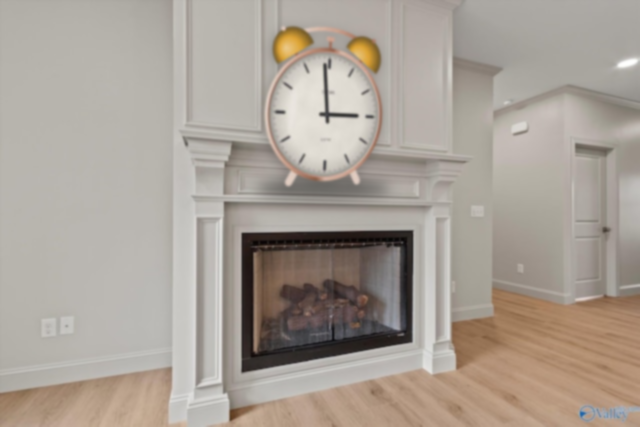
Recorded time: 2:59
